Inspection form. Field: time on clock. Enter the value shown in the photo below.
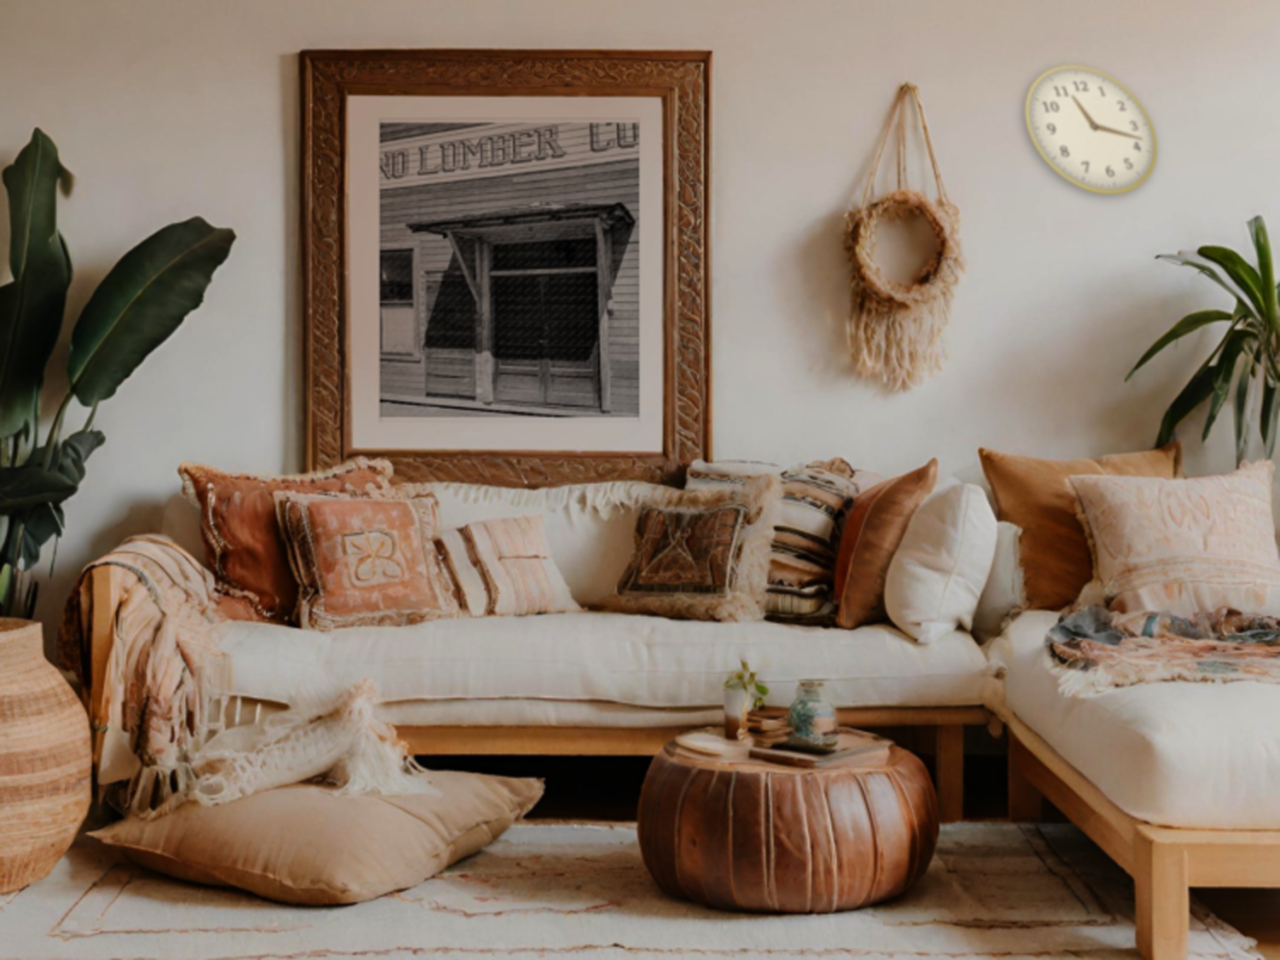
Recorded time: 11:18
